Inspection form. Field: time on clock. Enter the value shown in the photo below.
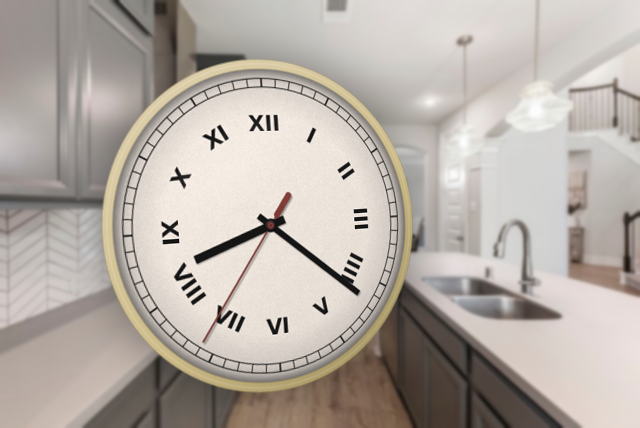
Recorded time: 8:21:36
